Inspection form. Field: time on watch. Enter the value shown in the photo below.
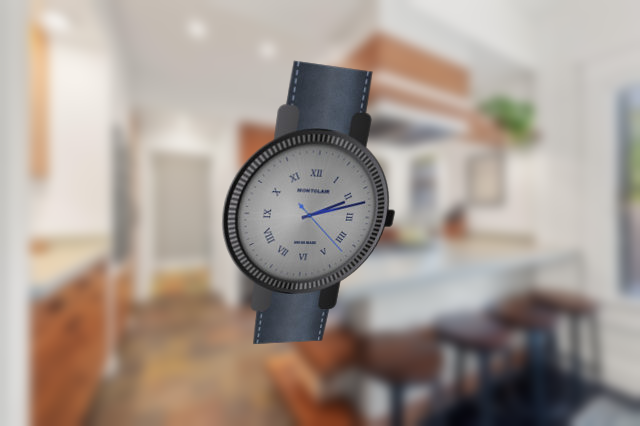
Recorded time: 2:12:22
